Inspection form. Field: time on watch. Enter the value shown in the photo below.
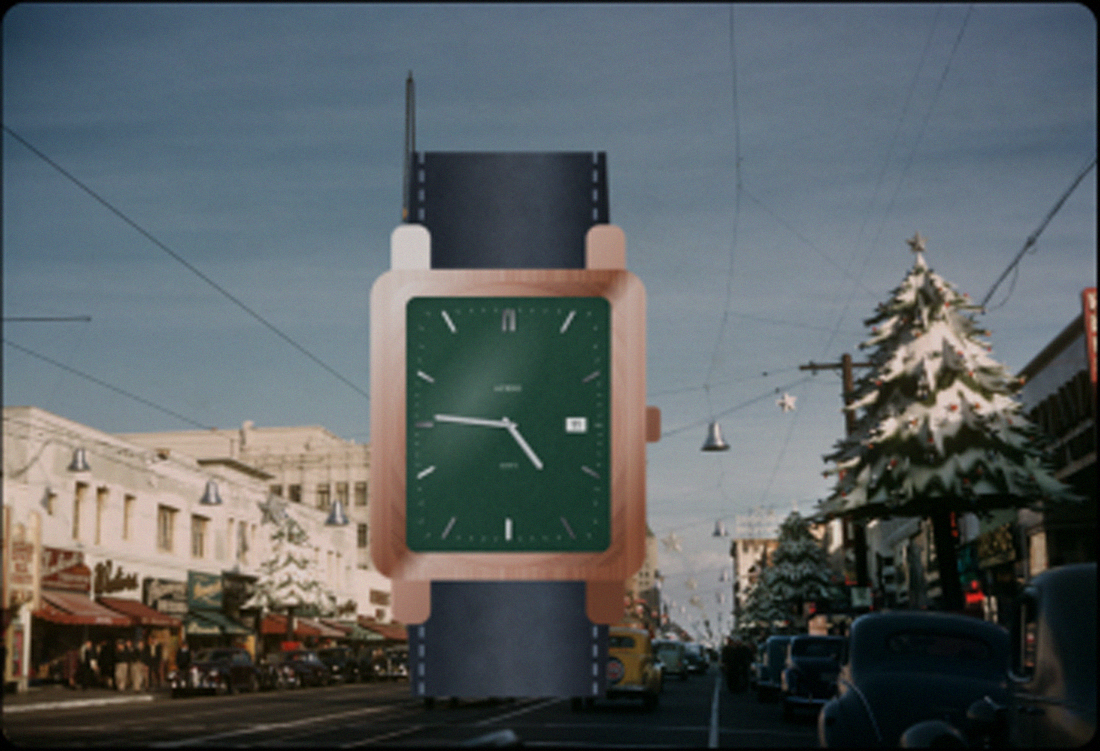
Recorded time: 4:46
